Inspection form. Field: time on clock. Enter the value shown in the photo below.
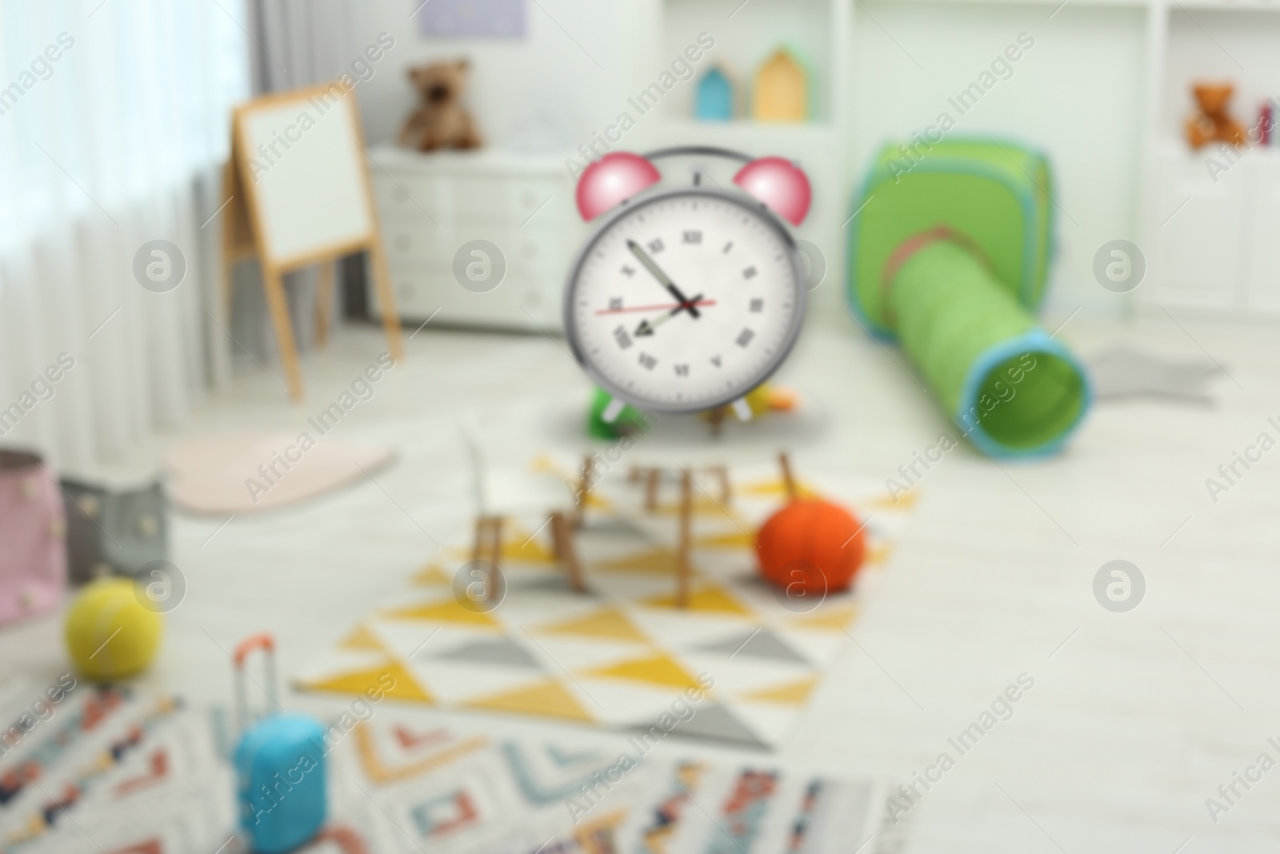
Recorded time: 7:52:44
